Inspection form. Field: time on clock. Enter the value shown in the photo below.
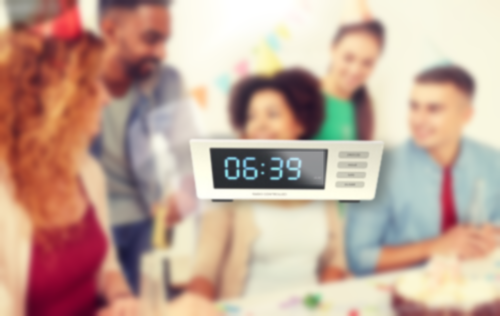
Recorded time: 6:39
